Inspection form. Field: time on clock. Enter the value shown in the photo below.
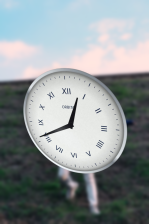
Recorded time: 12:41
